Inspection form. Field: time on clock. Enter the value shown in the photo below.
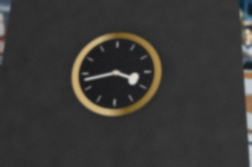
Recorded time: 3:43
